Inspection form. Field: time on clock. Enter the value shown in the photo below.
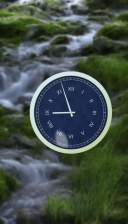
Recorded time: 8:57
